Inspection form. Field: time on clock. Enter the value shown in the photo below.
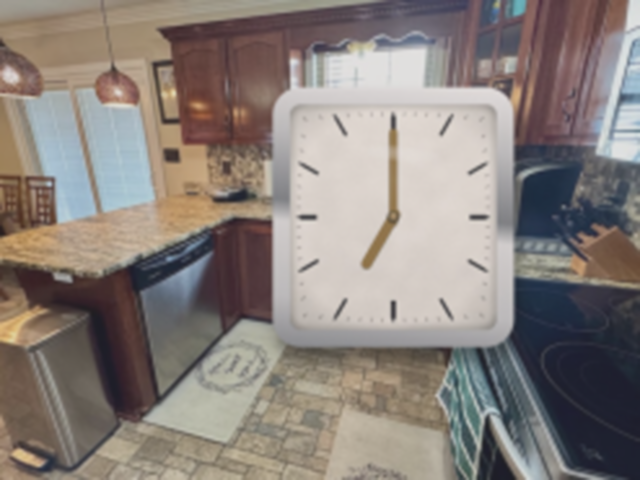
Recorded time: 7:00
